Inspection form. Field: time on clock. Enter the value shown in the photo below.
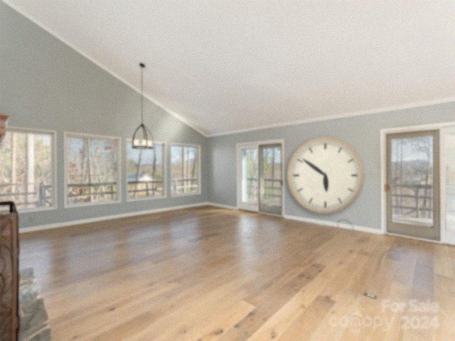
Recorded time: 5:51
